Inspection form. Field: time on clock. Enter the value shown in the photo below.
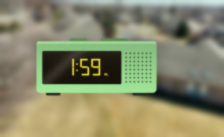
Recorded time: 1:59
